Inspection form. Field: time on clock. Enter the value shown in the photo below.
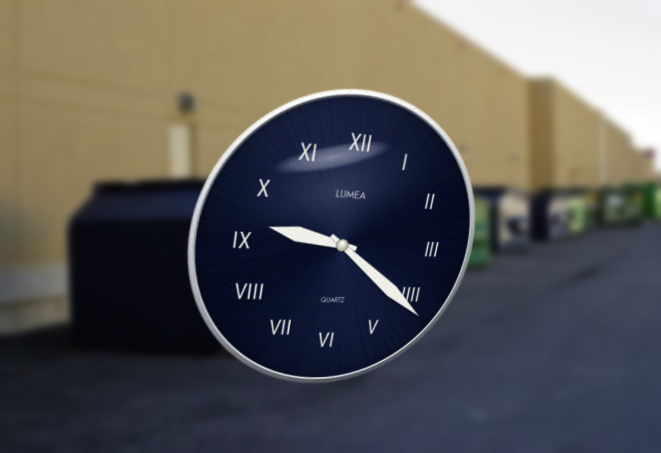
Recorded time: 9:21
